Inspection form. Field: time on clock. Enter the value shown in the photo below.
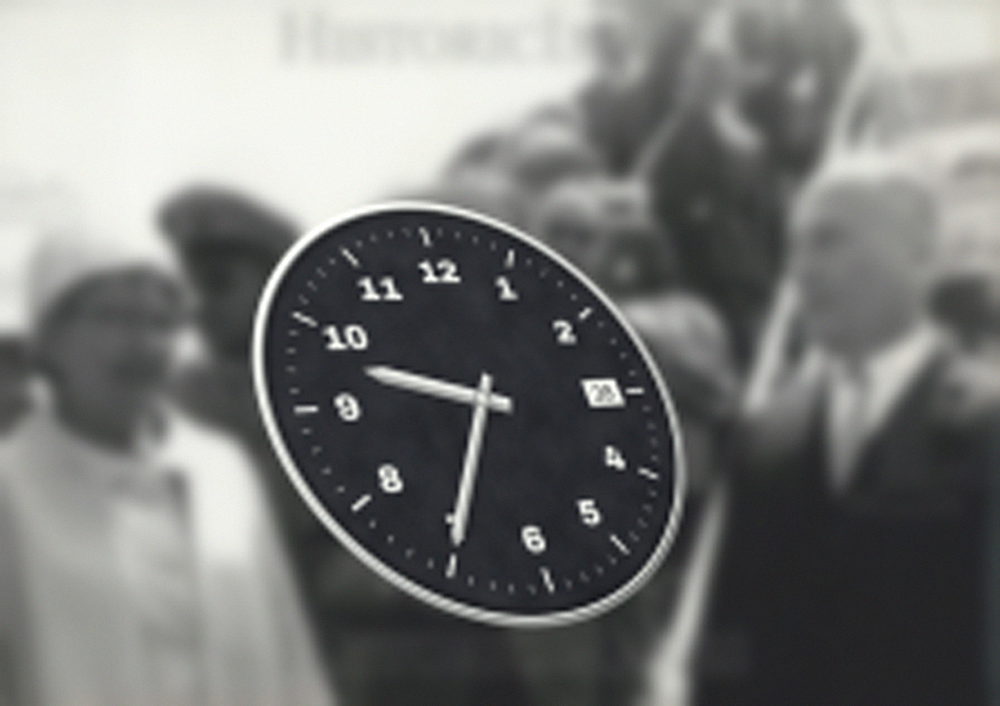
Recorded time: 9:35
